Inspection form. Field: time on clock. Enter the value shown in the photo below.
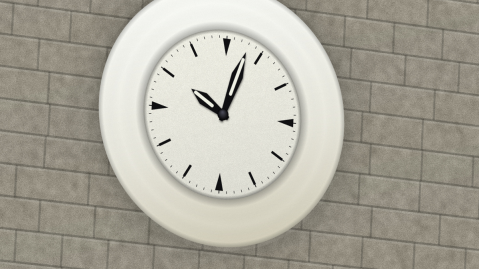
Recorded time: 10:03
